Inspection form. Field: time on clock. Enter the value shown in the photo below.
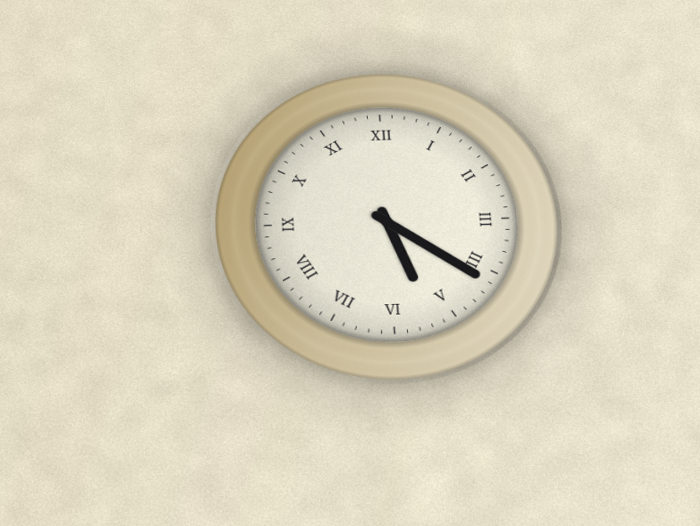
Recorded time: 5:21
